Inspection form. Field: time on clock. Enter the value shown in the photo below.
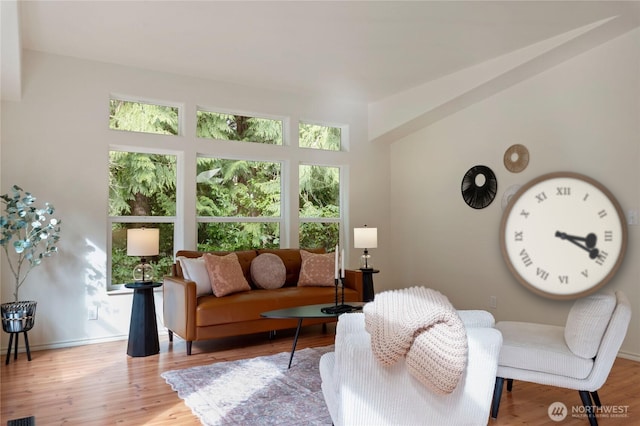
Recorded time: 3:20
